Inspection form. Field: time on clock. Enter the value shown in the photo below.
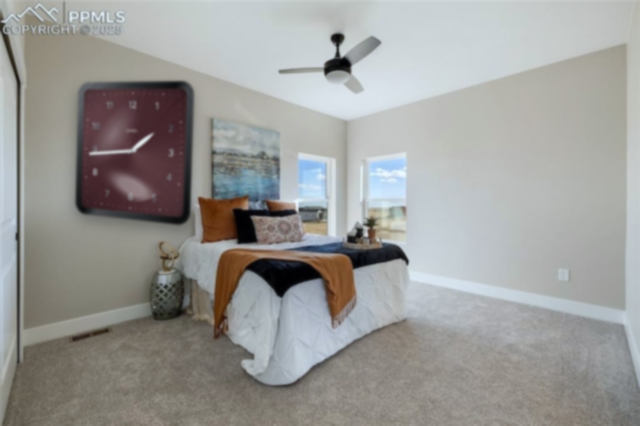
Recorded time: 1:44
